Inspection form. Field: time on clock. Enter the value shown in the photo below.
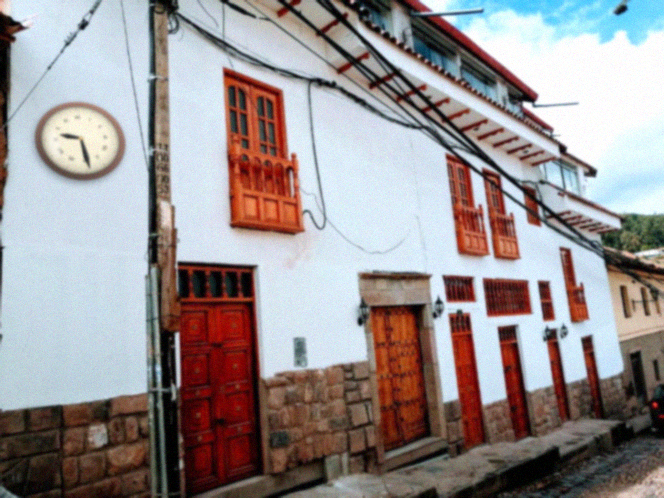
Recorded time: 9:29
